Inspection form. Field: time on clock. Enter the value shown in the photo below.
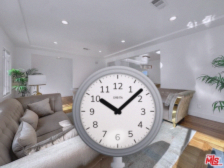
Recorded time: 10:08
